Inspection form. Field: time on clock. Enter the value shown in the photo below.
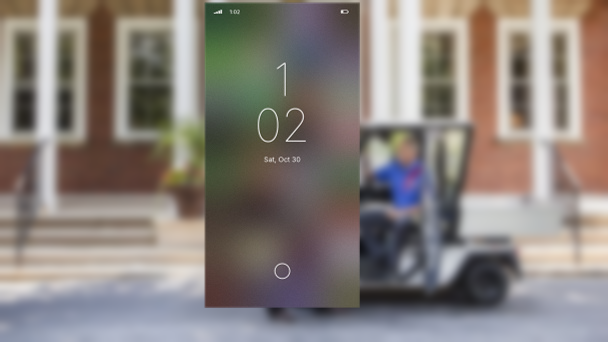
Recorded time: 1:02
